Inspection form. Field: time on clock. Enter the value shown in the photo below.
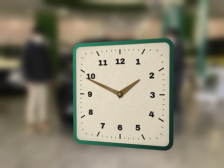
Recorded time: 1:49
